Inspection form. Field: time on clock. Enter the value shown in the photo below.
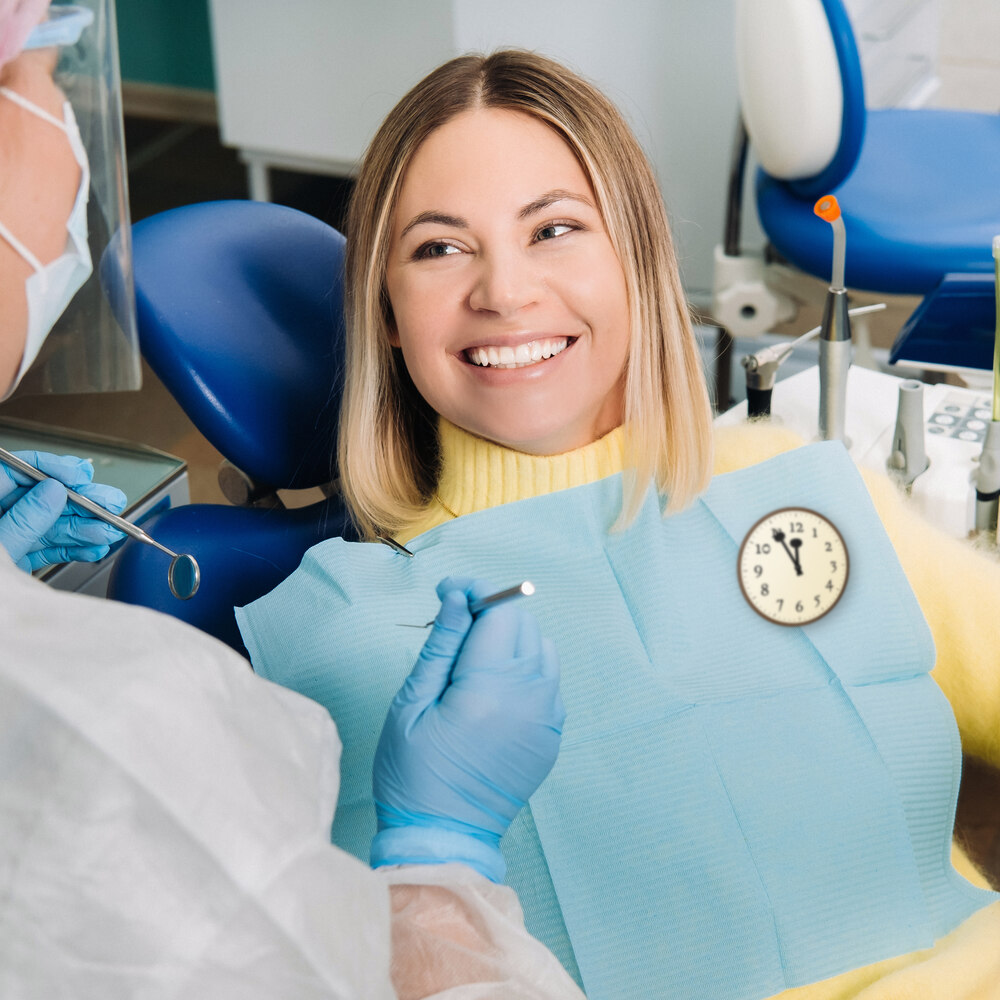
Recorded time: 11:55
